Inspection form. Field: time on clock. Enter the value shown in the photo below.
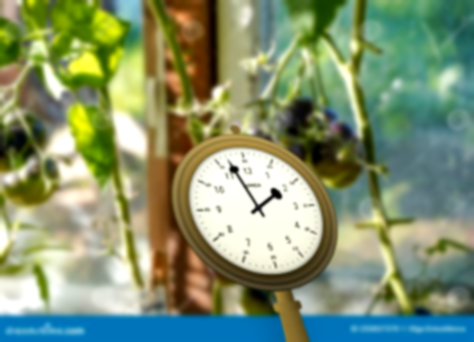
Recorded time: 1:57
